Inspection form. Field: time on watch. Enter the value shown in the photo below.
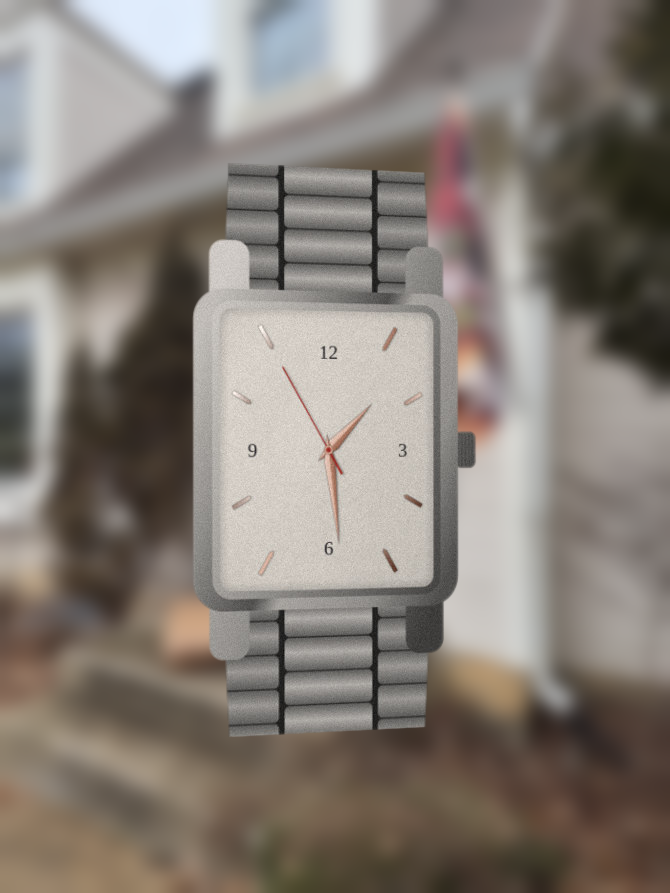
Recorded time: 1:28:55
